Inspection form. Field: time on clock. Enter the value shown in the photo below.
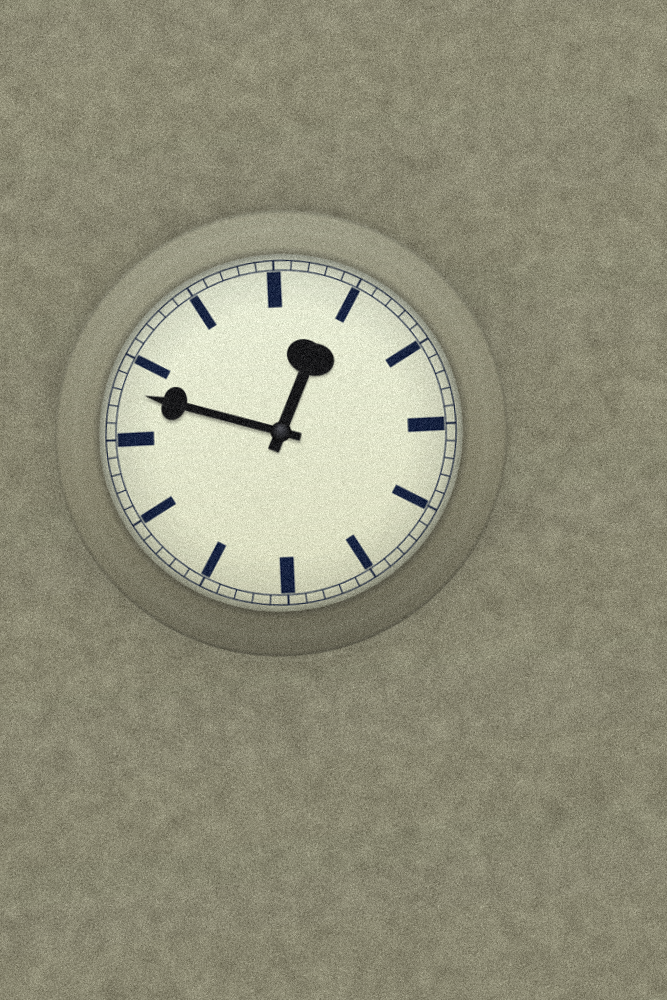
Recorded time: 12:48
